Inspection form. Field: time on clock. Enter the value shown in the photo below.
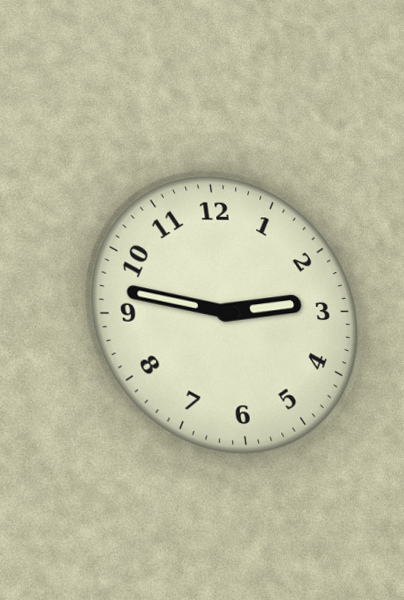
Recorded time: 2:47
